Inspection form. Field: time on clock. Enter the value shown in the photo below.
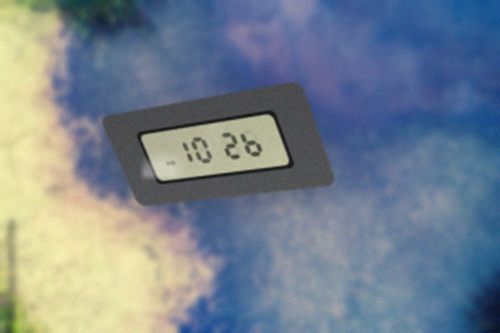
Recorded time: 10:26
